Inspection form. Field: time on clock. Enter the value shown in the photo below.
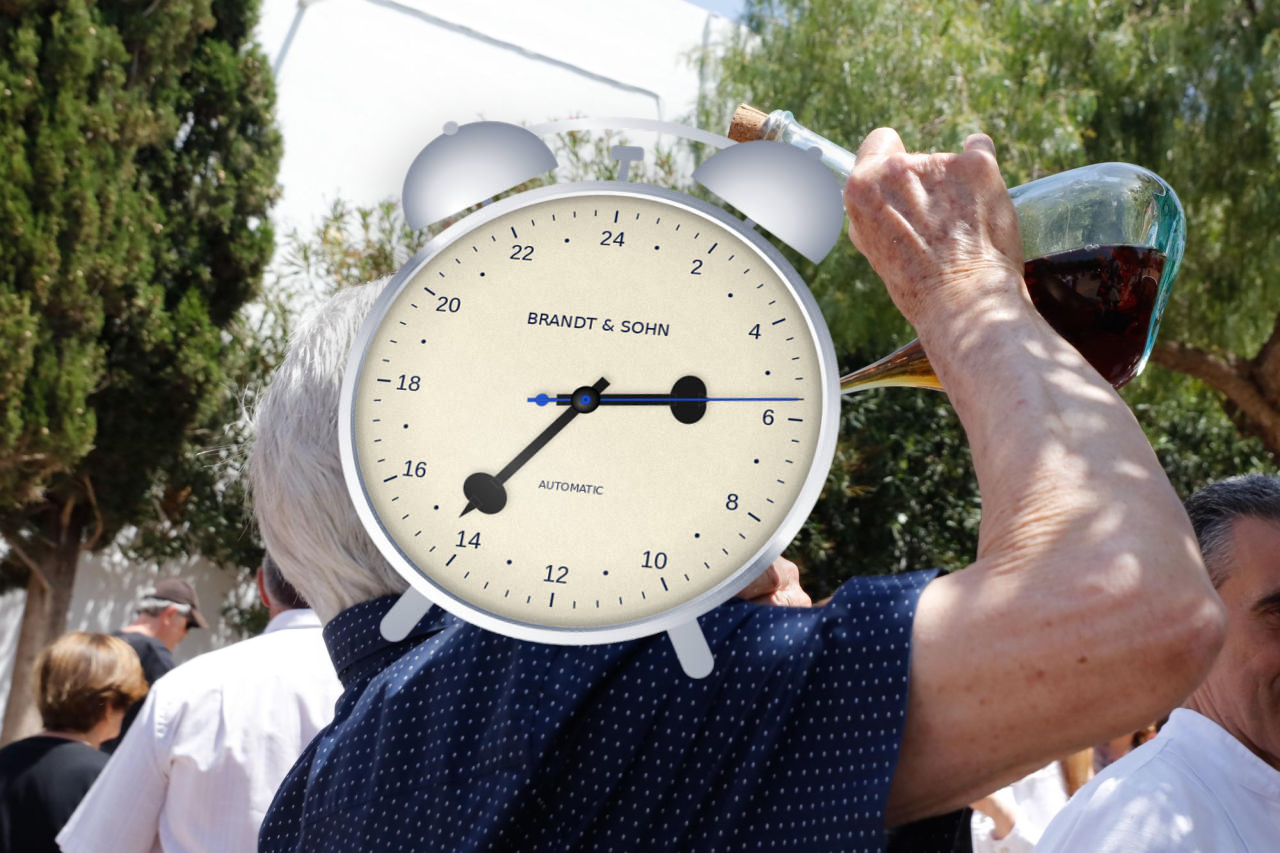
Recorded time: 5:36:14
